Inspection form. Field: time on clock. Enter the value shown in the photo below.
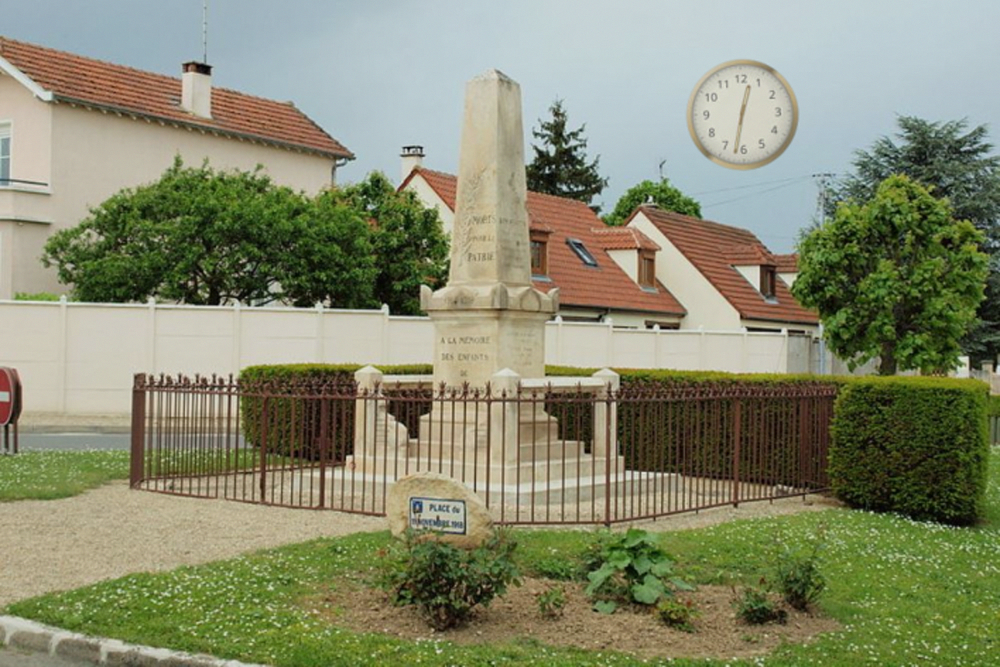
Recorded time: 12:32
